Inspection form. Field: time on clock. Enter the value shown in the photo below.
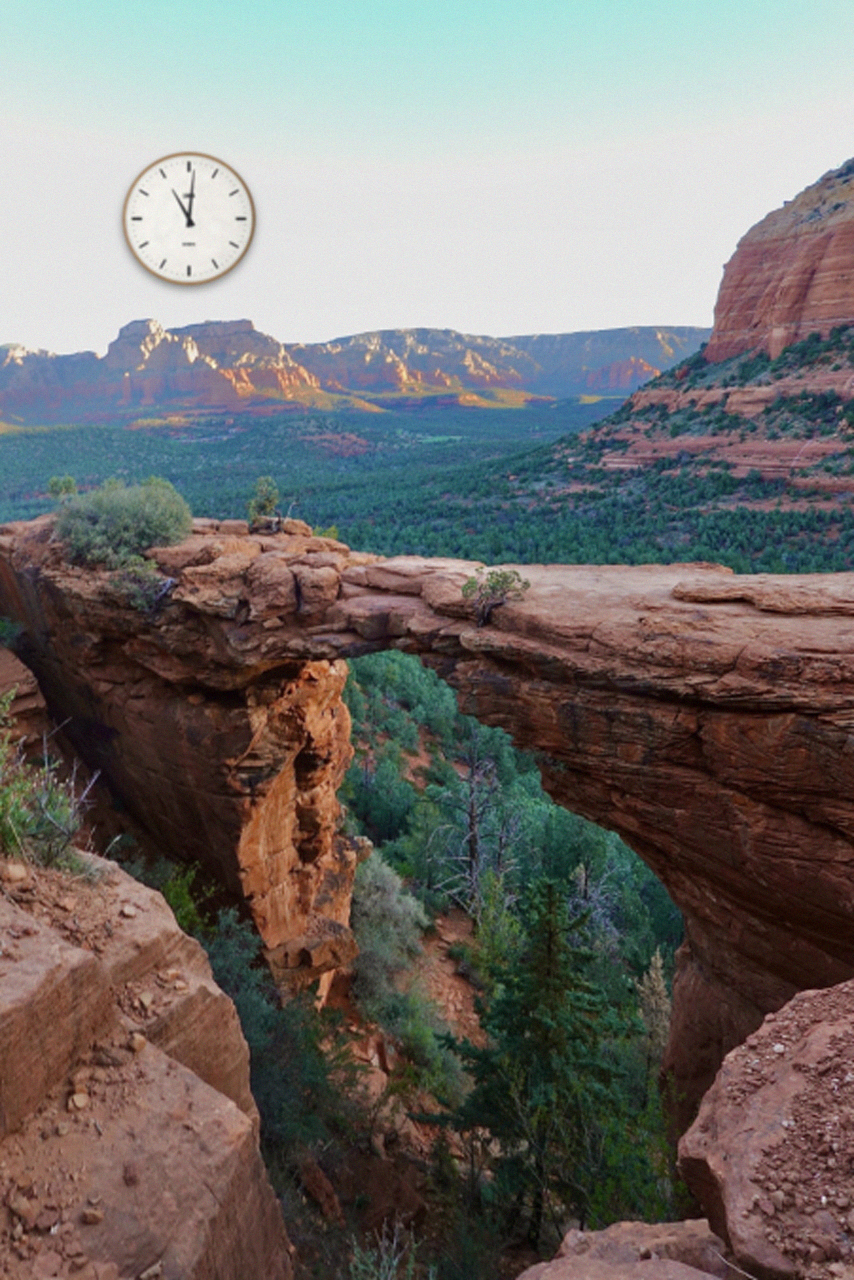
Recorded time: 11:01
